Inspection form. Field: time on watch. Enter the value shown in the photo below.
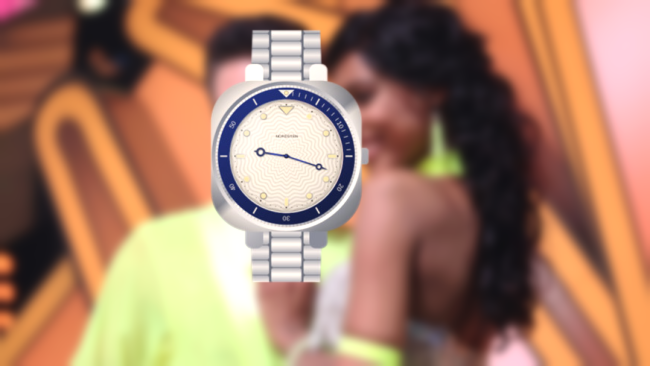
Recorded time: 9:18
